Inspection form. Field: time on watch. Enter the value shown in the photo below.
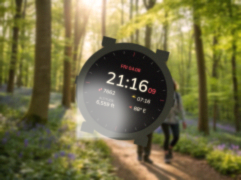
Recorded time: 21:16
